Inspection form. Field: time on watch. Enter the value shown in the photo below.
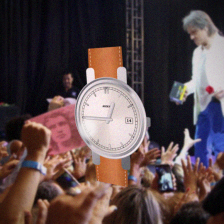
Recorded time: 12:45
